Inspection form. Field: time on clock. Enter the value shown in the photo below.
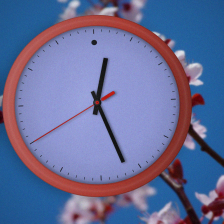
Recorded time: 12:26:40
